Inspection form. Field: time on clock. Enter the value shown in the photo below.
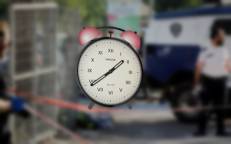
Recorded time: 1:39
